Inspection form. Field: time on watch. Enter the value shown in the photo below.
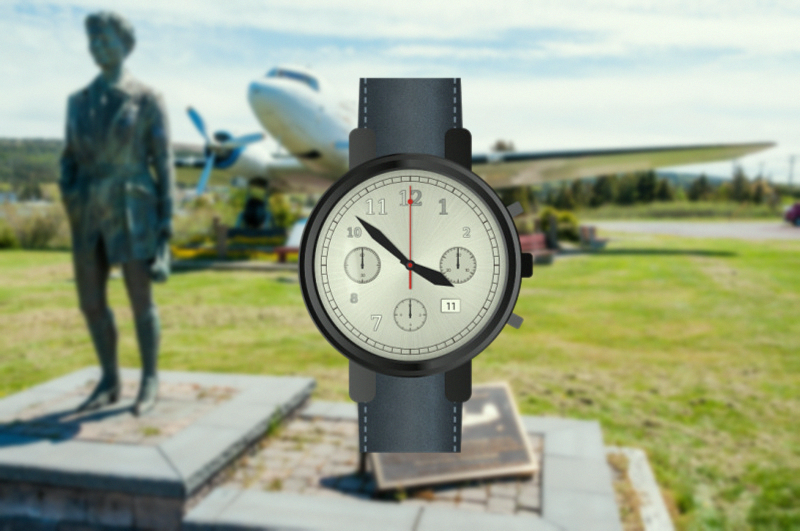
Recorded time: 3:52
